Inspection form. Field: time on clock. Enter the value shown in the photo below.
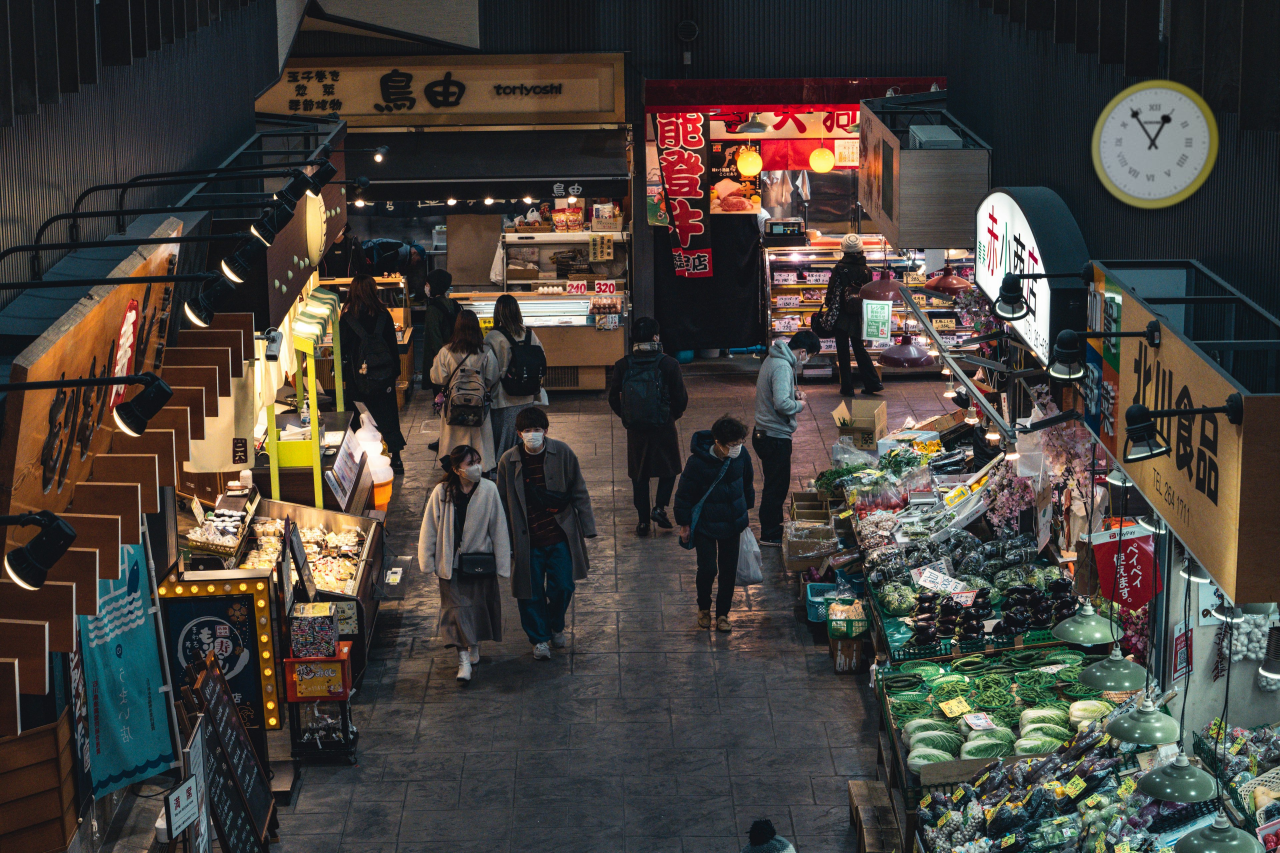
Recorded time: 12:54
